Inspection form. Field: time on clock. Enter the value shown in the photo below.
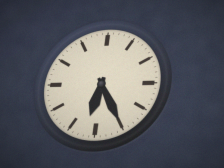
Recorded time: 6:25
